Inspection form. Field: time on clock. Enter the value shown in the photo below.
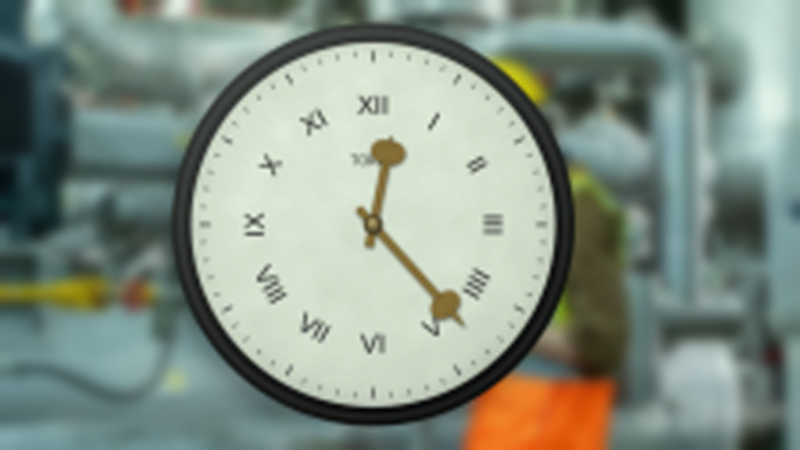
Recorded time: 12:23
